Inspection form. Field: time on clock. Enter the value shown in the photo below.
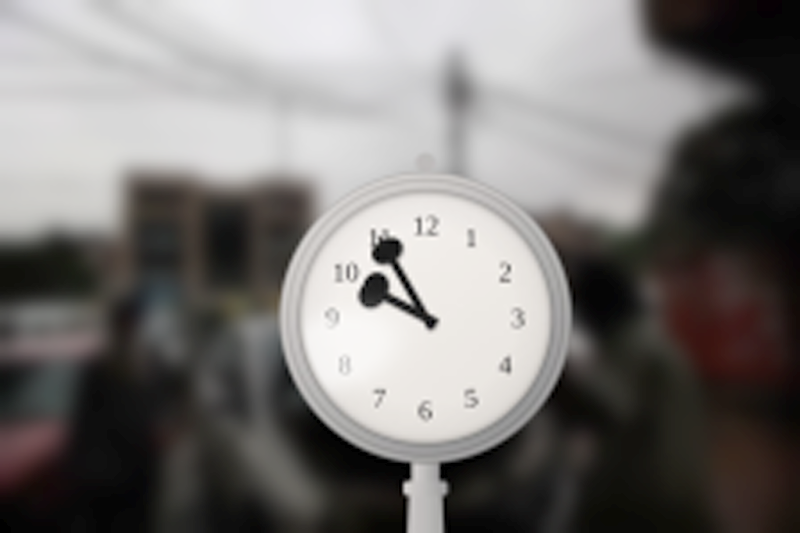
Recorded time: 9:55
